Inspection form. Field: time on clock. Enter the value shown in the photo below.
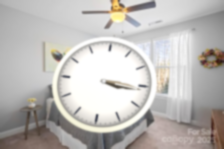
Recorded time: 3:16
